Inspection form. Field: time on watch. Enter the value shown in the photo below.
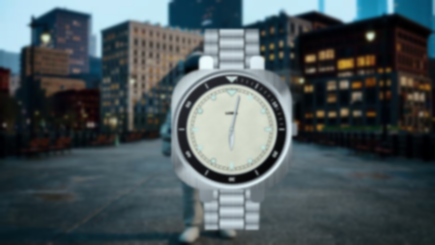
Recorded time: 6:02
